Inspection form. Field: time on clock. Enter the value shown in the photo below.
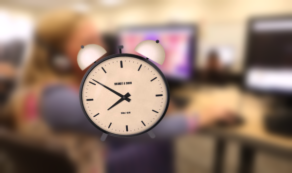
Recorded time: 7:51
